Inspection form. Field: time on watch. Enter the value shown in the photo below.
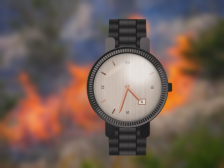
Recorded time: 4:33
